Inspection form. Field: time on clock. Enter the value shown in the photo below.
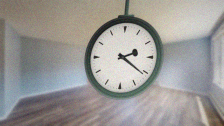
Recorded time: 2:21
